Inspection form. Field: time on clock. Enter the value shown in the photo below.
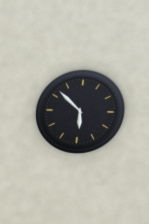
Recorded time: 5:52
